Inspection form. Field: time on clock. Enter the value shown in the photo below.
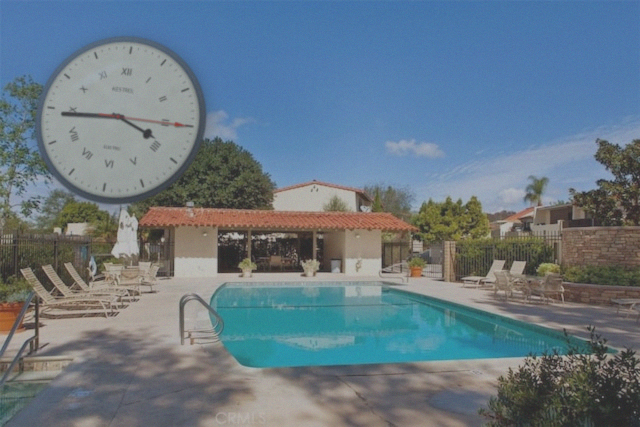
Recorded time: 3:44:15
